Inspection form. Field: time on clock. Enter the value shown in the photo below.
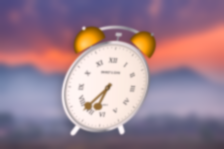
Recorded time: 6:37
